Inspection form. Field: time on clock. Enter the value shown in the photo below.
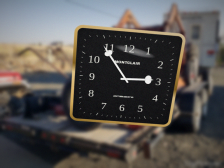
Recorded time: 2:54
